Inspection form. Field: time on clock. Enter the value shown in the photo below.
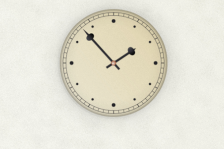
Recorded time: 1:53
